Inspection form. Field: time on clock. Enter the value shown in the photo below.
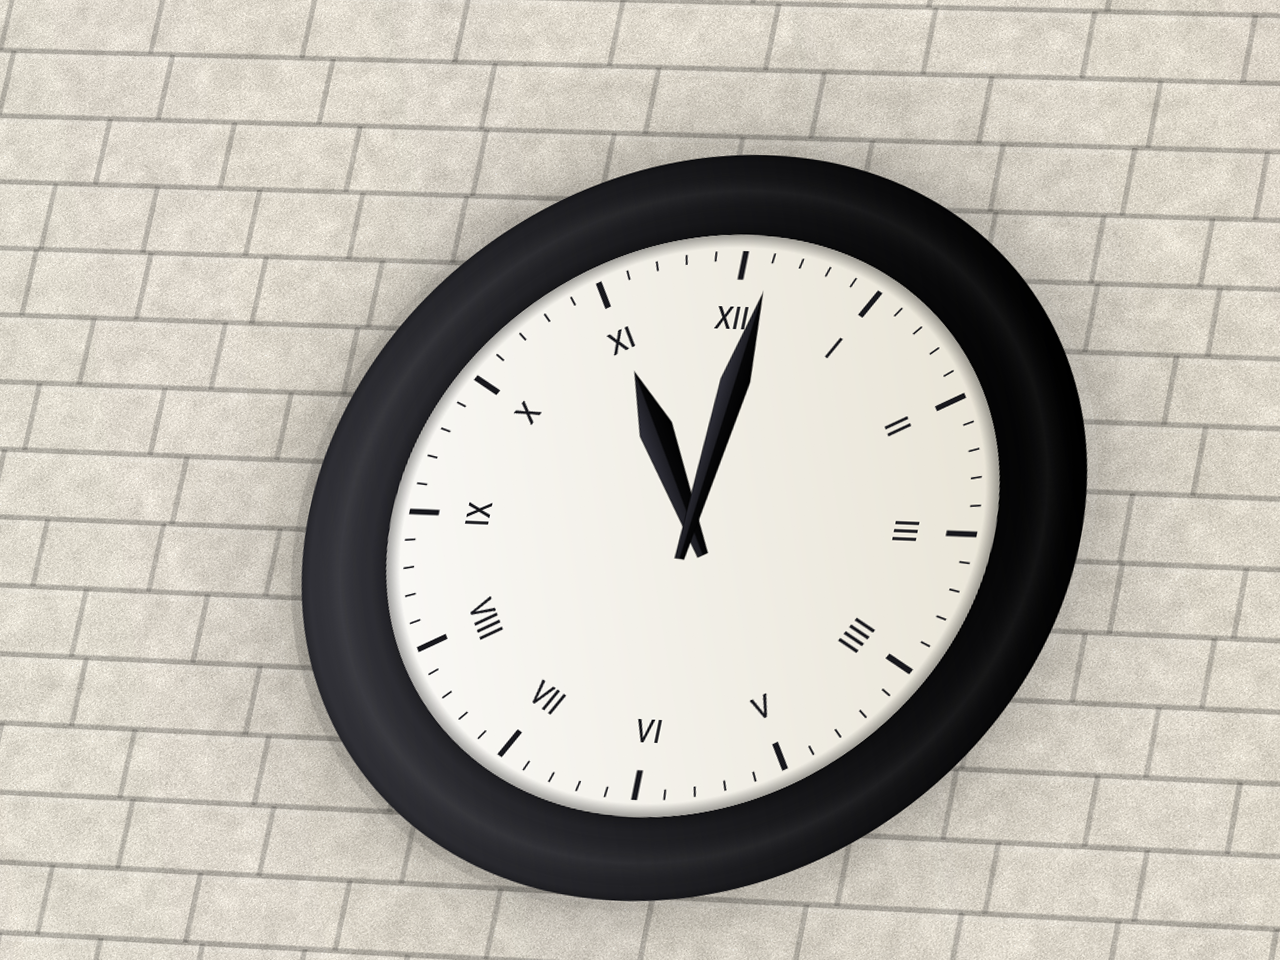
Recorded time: 11:01
